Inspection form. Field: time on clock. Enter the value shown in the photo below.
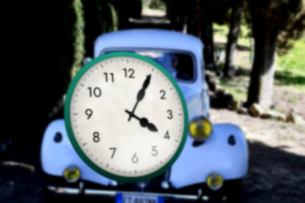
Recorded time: 4:05
